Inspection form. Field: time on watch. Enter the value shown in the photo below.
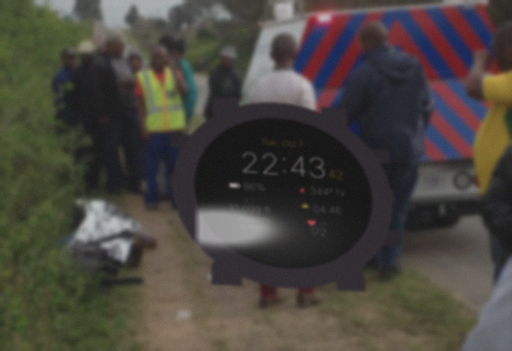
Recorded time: 22:43
